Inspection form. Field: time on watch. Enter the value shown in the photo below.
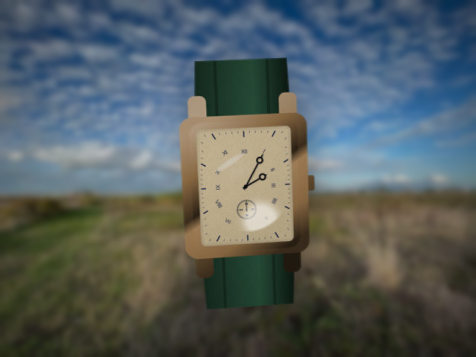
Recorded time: 2:05
